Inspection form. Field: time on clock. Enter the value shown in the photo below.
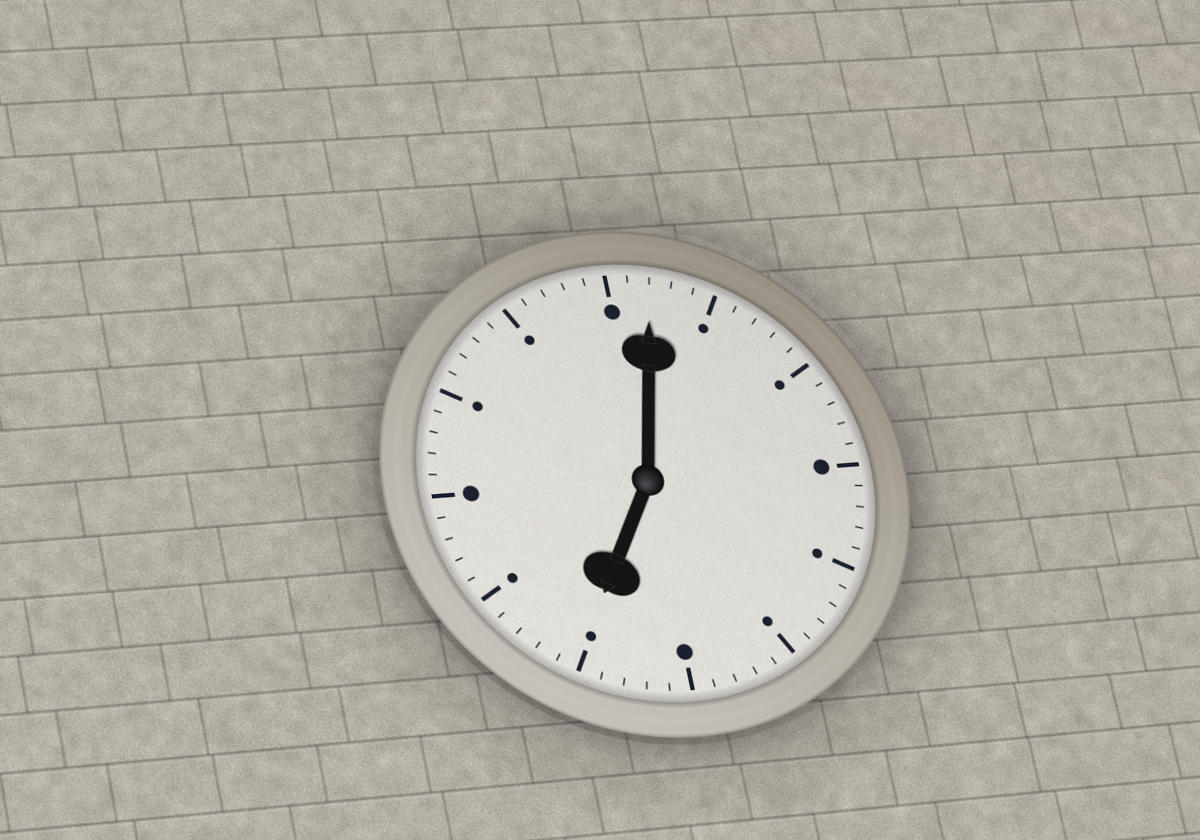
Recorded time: 7:02
